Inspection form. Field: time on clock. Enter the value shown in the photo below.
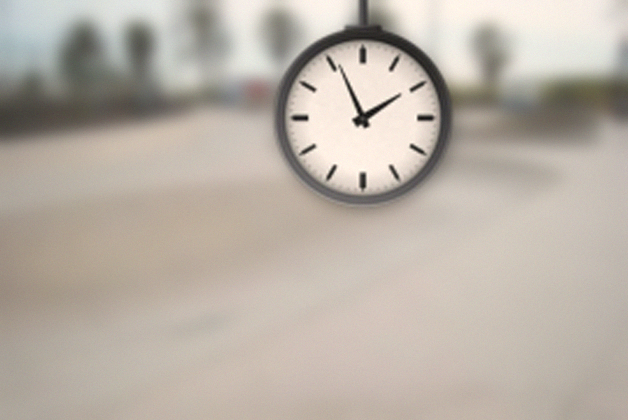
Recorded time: 1:56
